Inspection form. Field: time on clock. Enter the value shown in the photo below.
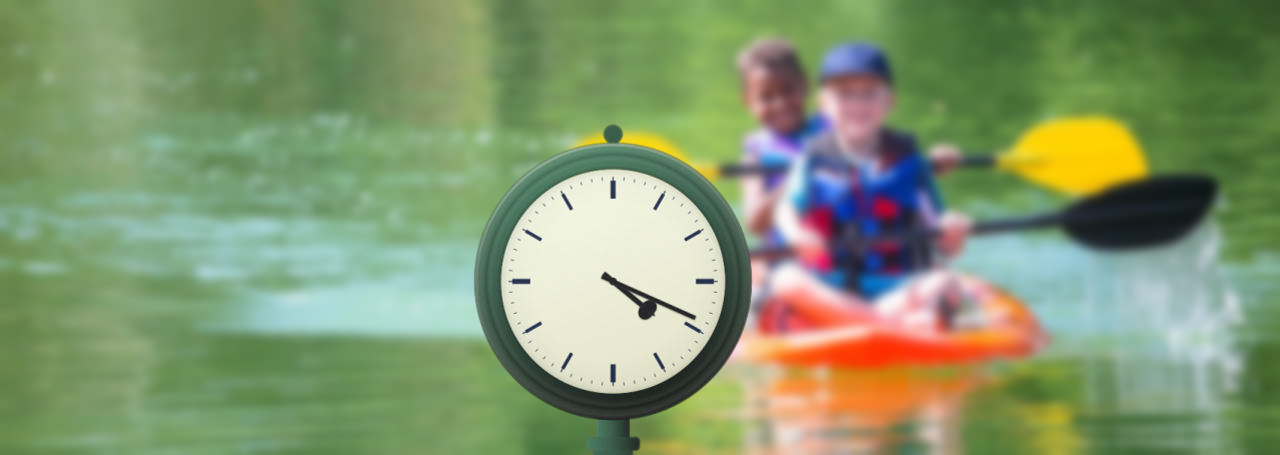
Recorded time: 4:19
